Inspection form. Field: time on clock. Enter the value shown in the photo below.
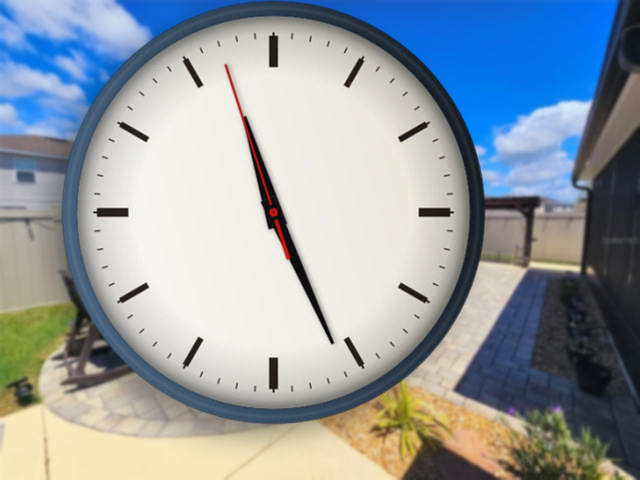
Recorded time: 11:25:57
